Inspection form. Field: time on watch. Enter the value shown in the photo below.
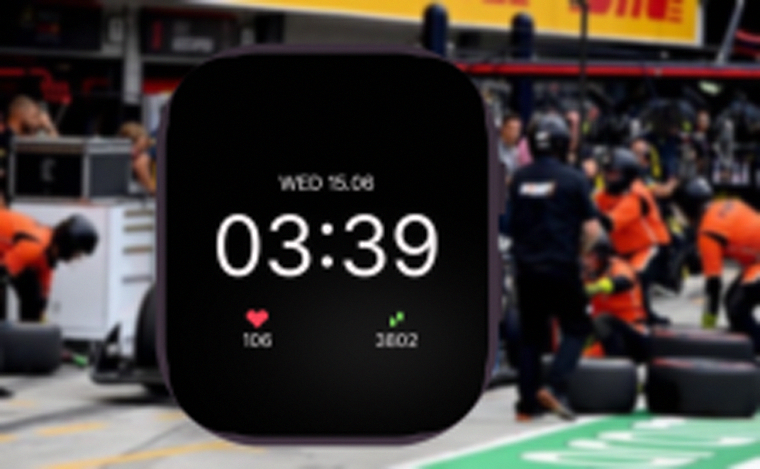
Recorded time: 3:39
